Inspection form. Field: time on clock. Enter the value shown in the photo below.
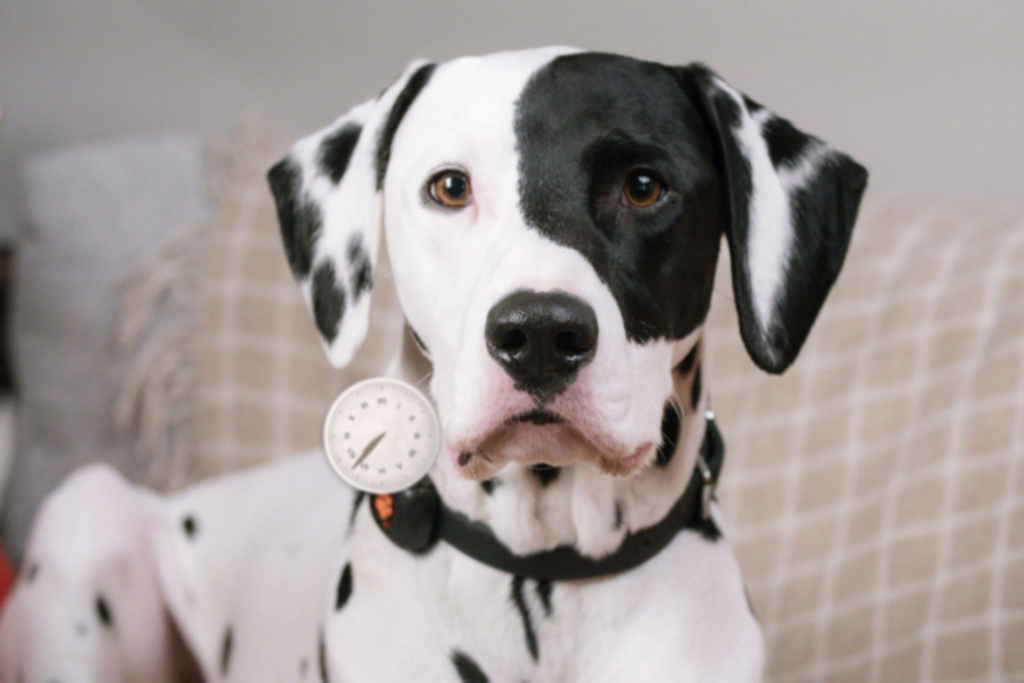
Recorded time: 7:37
